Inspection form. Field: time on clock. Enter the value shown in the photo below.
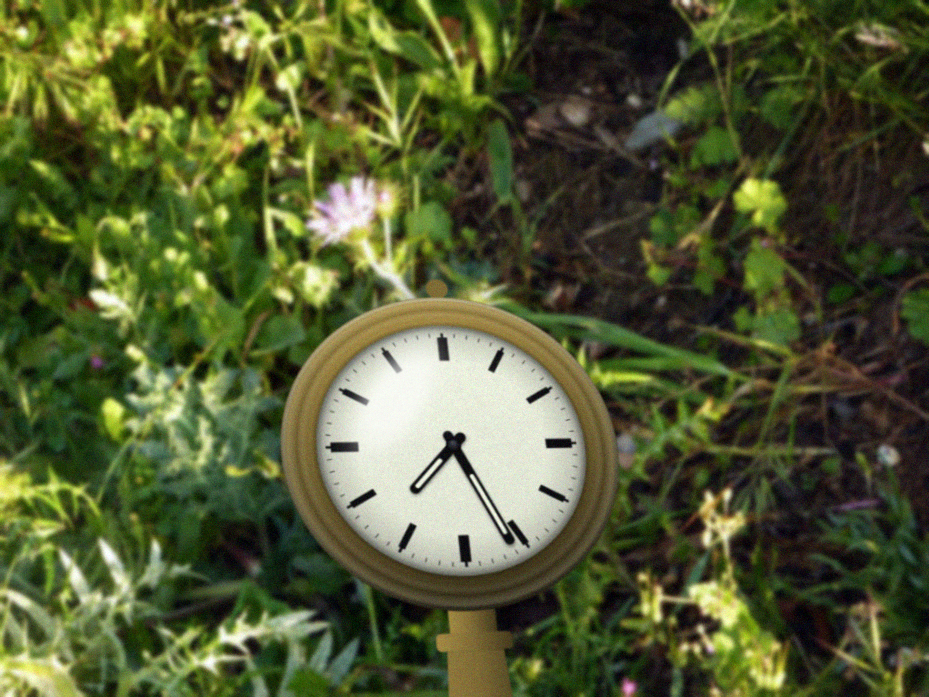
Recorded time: 7:26
